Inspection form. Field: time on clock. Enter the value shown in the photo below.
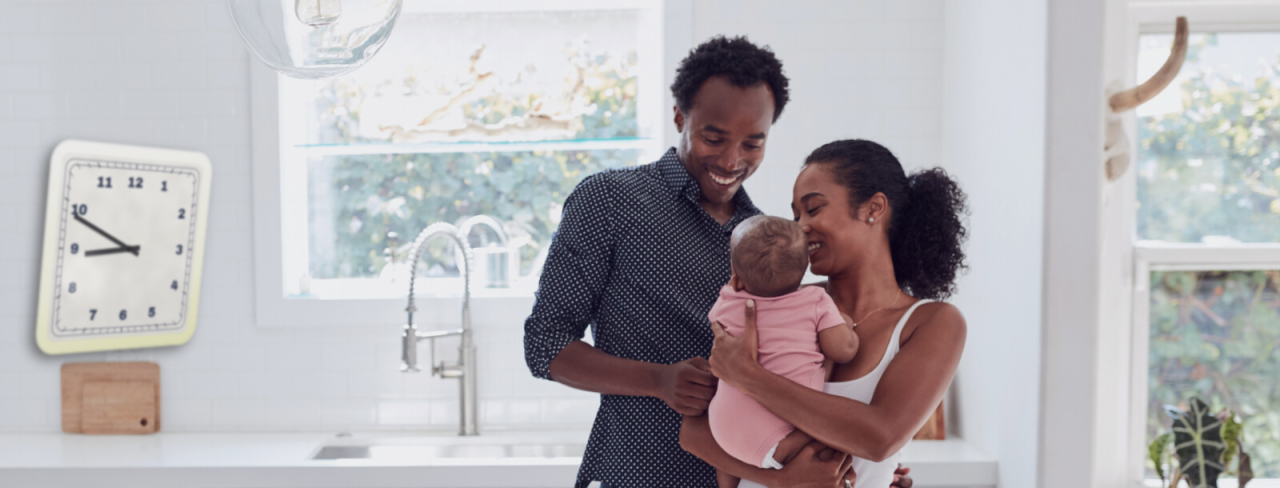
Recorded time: 8:49
